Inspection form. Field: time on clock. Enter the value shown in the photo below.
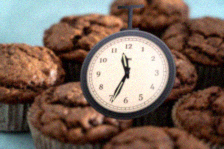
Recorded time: 11:34
